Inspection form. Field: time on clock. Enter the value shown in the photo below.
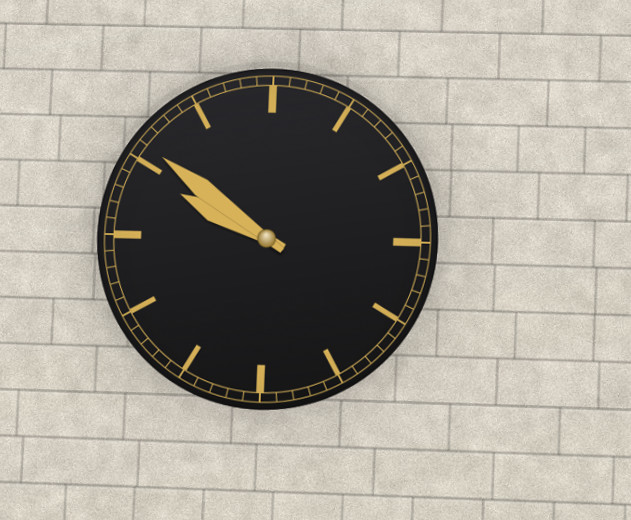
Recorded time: 9:51
